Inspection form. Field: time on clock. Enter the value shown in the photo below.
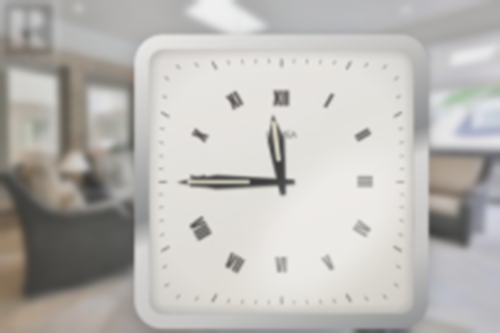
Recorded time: 11:45
